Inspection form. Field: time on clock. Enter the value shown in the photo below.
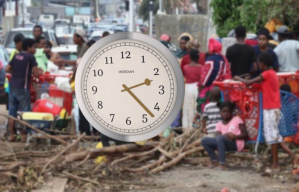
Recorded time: 2:23
